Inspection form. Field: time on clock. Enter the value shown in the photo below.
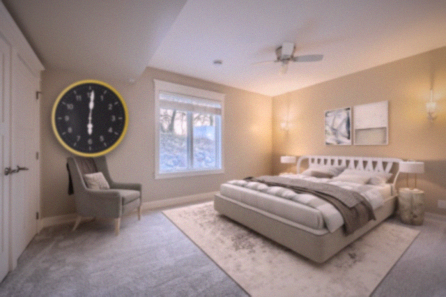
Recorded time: 6:01
